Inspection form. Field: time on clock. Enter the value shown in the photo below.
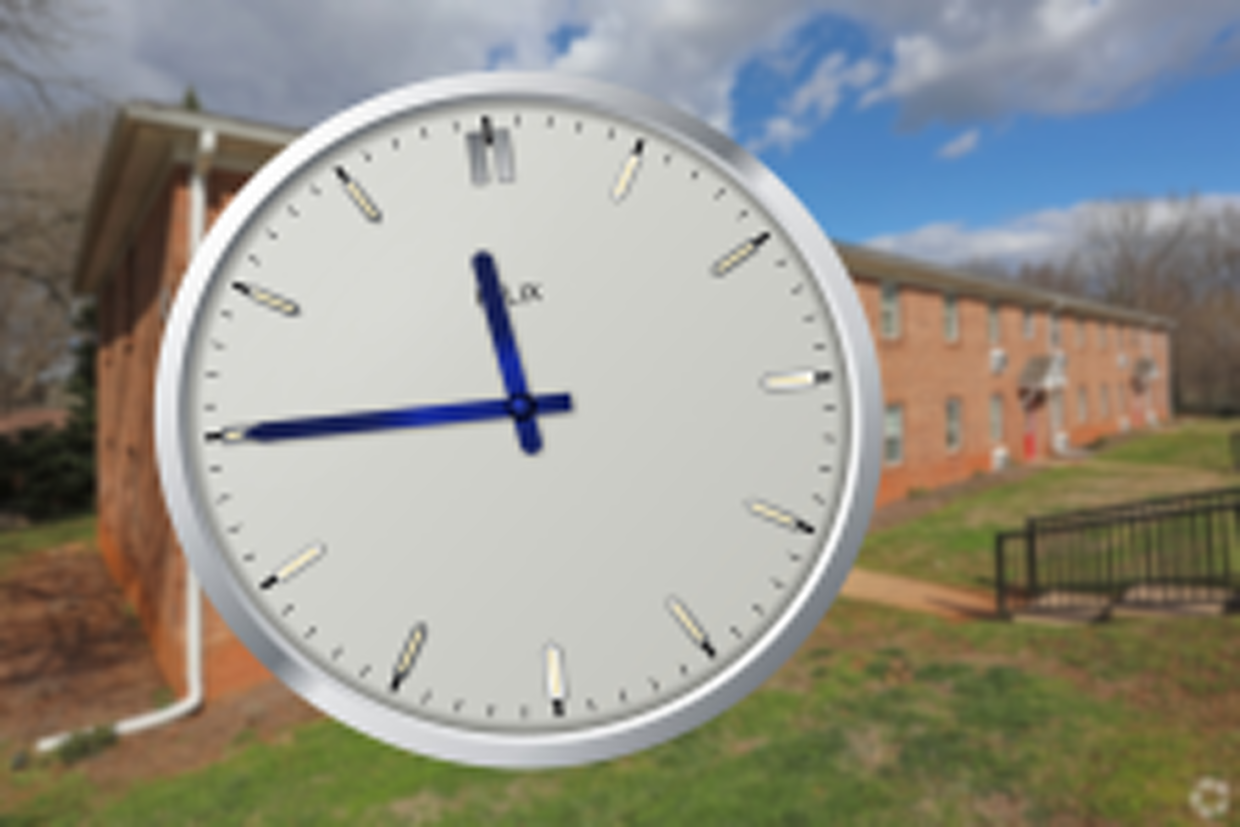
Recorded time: 11:45
